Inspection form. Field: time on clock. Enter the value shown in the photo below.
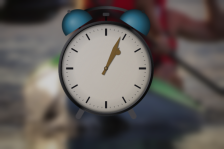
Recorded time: 1:04
